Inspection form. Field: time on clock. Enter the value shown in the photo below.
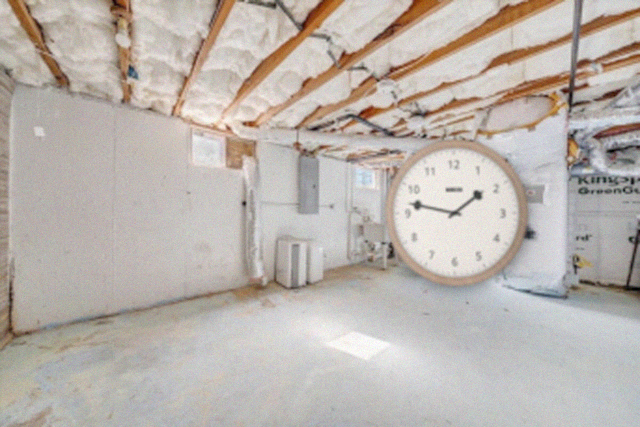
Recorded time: 1:47
